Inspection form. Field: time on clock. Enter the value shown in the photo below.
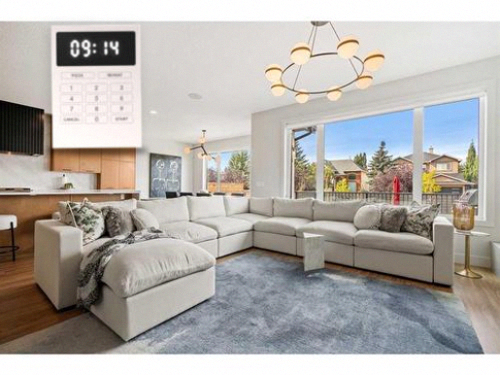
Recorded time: 9:14
